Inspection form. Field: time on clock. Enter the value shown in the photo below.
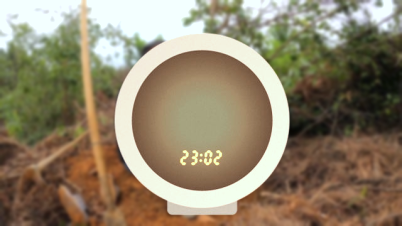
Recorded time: 23:02
